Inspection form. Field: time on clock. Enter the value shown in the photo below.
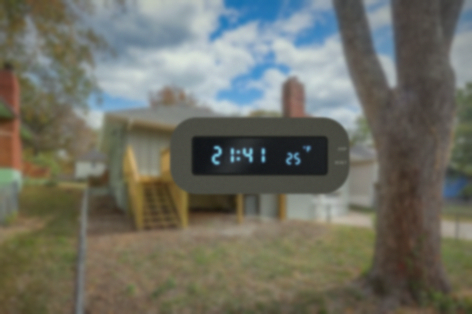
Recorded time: 21:41
